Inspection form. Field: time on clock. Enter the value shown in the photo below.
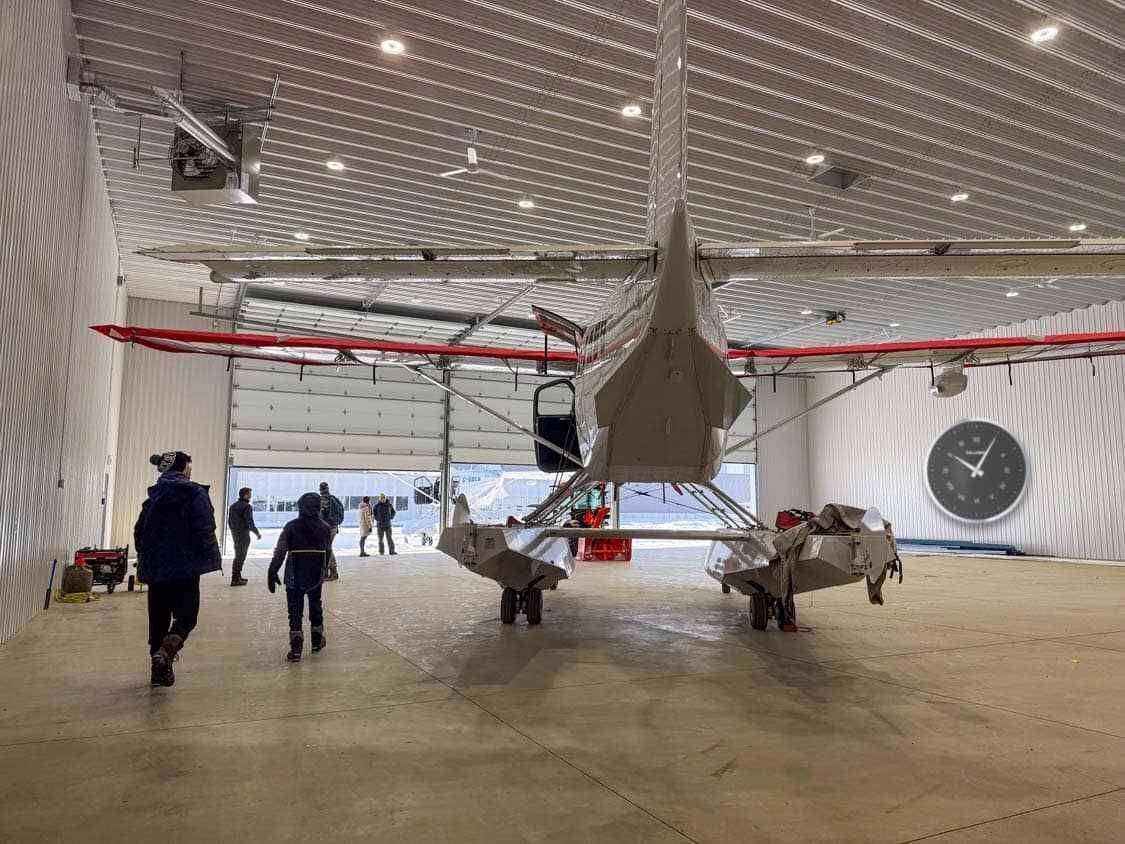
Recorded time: 10:05
